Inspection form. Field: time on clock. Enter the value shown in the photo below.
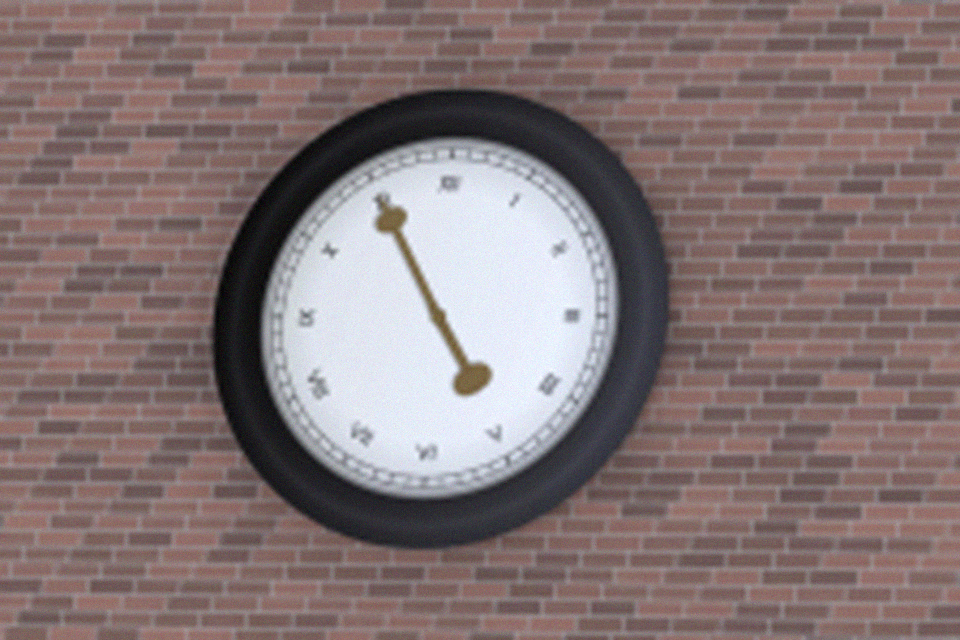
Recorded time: 4:55
